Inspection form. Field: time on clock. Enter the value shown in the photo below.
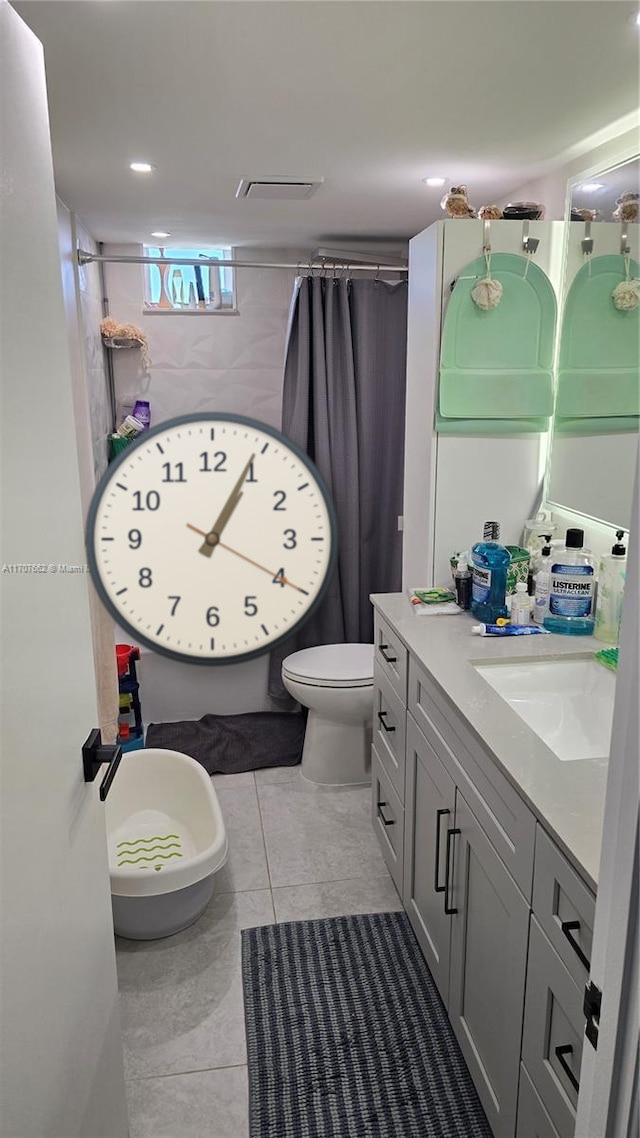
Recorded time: 1:04:20
